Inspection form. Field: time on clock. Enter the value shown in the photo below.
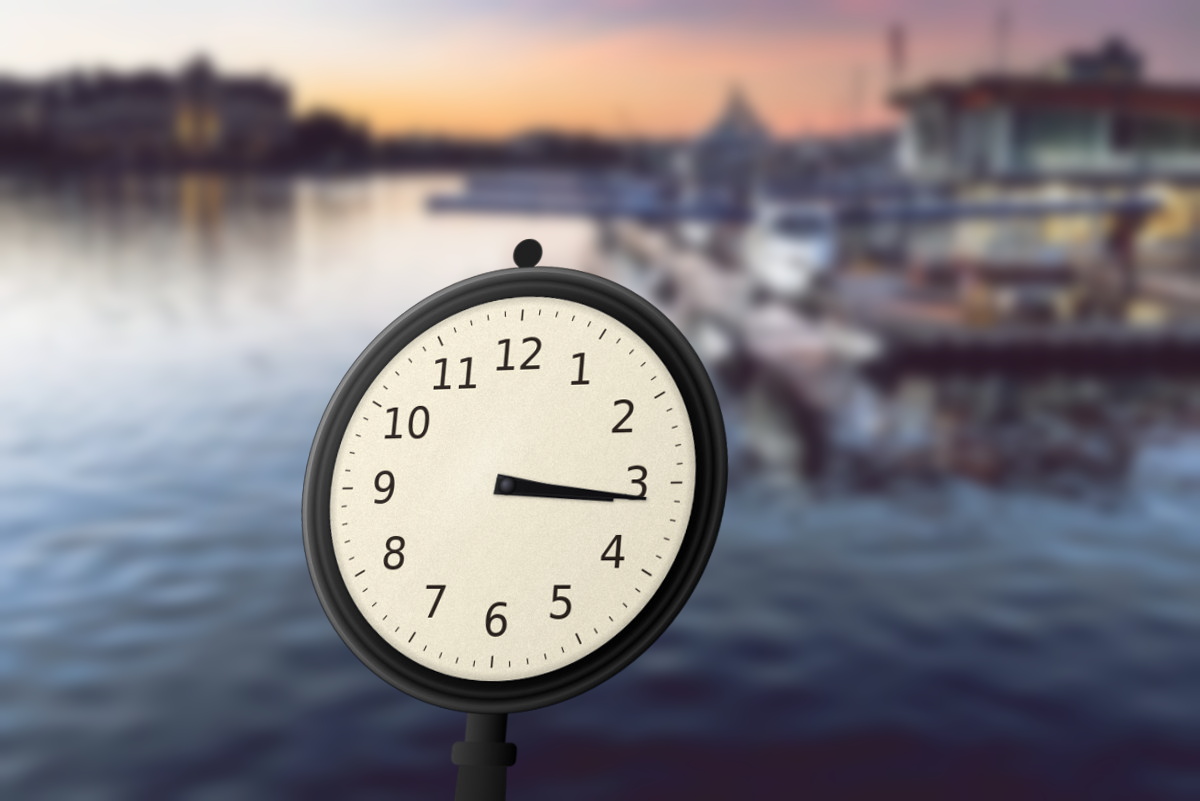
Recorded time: 3:16
